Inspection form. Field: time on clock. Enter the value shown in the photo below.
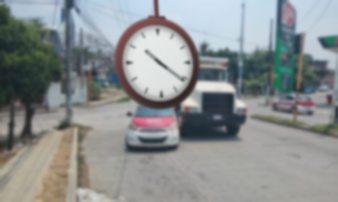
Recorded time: 10:21
